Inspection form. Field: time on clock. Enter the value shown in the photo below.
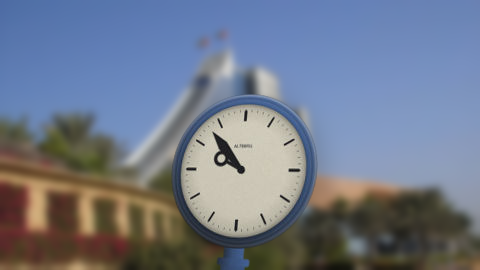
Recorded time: 9:53
